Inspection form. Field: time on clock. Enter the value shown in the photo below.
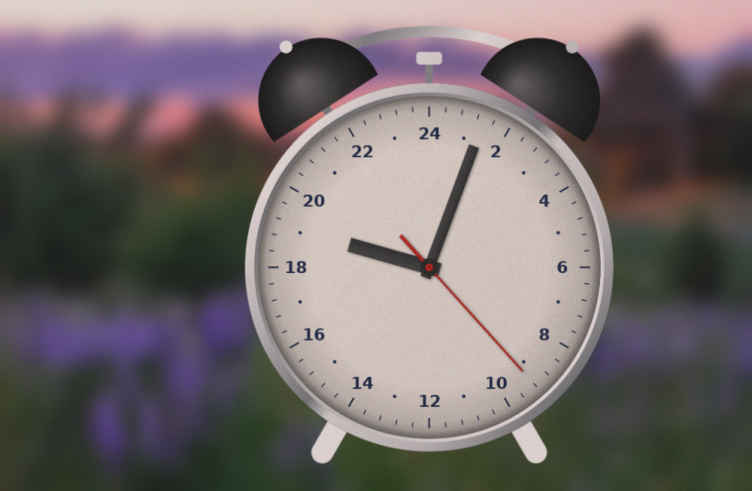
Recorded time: 19:03:23
